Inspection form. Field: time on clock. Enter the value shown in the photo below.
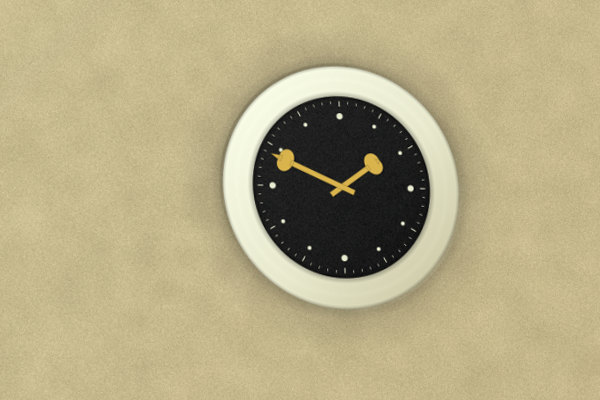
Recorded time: 1:49
